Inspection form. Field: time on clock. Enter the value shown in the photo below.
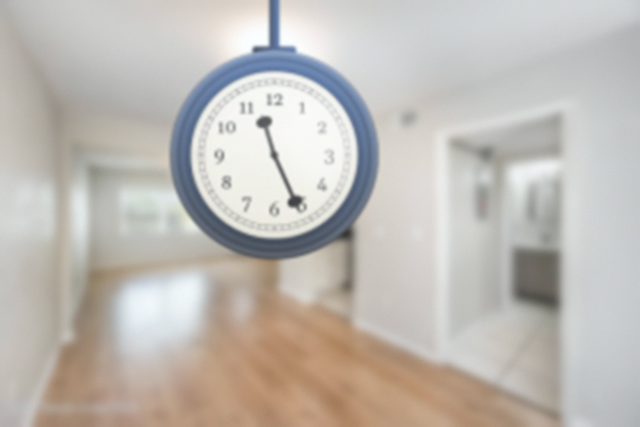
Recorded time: 11:26
